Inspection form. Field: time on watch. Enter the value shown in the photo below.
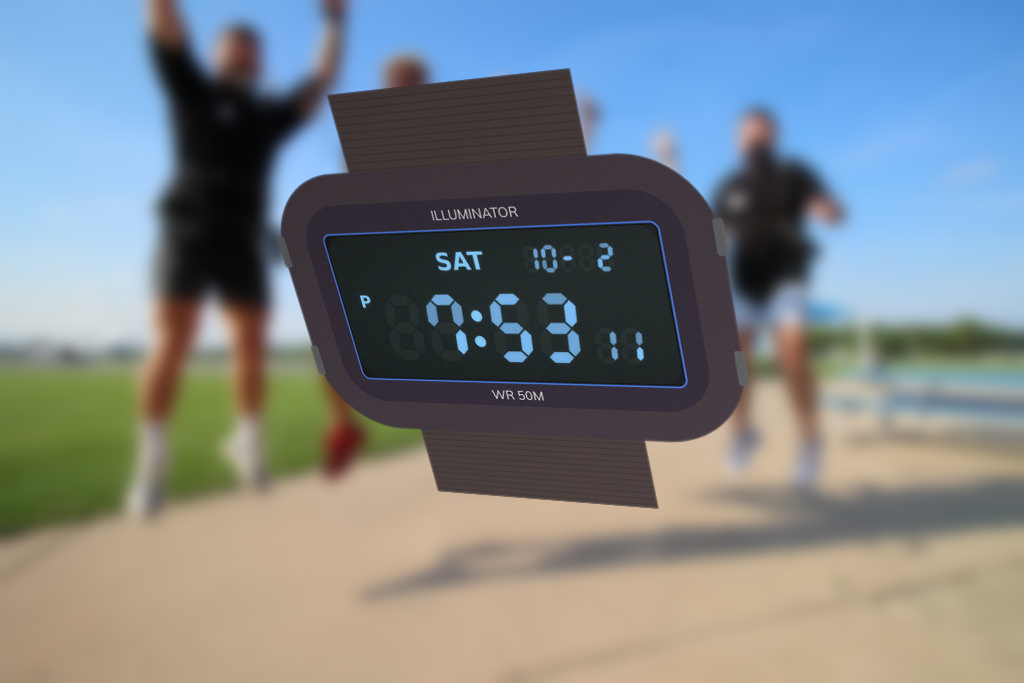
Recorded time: 7:53:11
